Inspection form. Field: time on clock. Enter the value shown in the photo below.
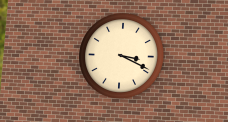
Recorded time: 3:19
